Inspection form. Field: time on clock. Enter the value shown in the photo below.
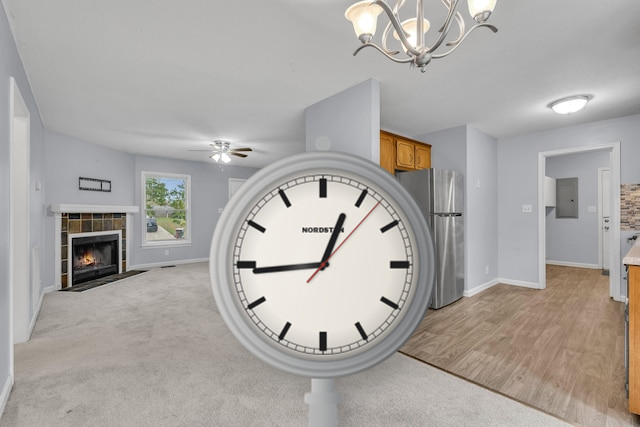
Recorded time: 12:44:07
